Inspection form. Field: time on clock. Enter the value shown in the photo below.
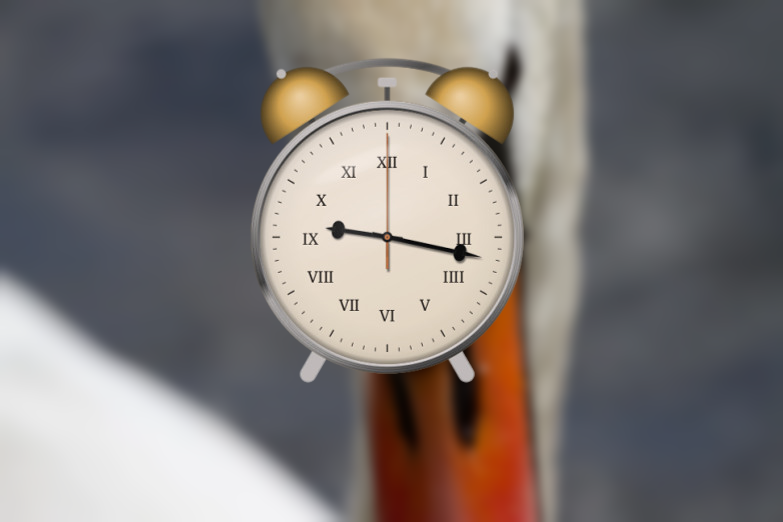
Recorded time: 9:17:00
